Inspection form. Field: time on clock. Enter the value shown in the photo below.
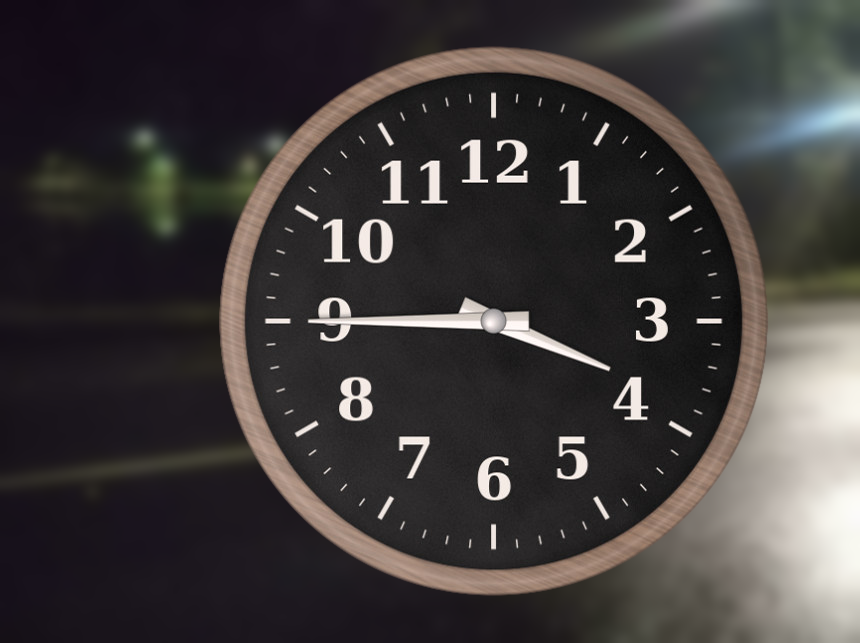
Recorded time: 3:45
